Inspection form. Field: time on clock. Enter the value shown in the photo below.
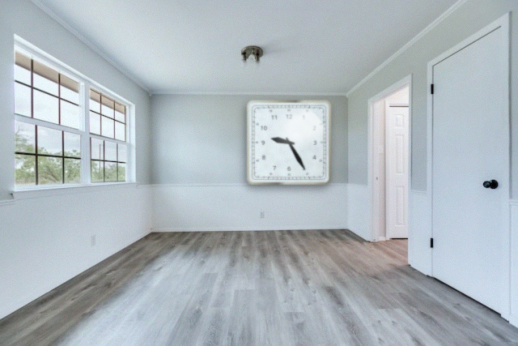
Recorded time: 9:25
